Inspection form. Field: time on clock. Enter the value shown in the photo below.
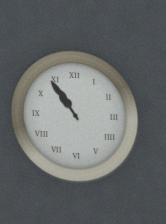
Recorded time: 10:54
